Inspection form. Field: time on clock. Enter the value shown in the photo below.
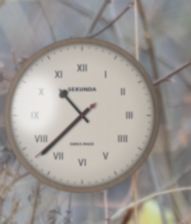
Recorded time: 10:37:38
